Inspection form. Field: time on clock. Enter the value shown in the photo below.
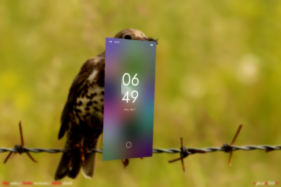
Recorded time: 6:49
